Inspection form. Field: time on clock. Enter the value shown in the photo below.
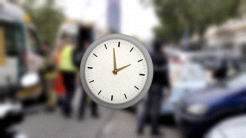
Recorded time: 1:58
